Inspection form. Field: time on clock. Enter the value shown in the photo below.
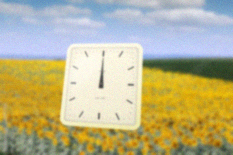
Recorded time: 12:00
